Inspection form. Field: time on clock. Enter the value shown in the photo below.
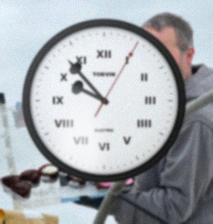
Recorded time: 9:53:05
